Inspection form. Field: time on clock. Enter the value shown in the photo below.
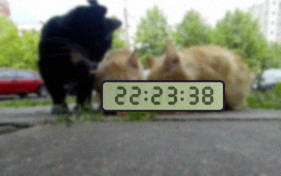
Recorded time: 22:23:38
